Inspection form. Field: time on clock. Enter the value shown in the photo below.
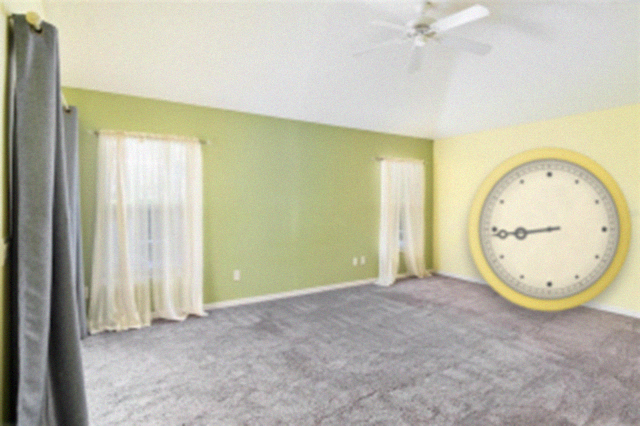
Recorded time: 8:44
